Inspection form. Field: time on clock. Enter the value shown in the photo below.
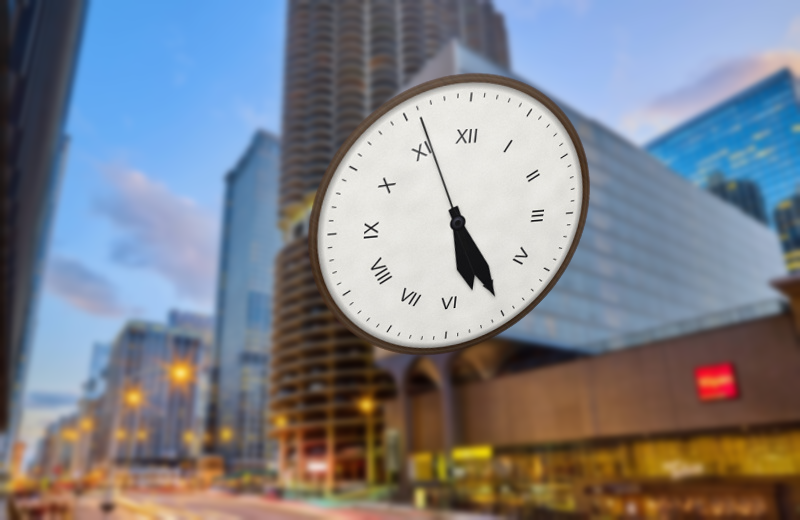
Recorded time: 5:24:56
